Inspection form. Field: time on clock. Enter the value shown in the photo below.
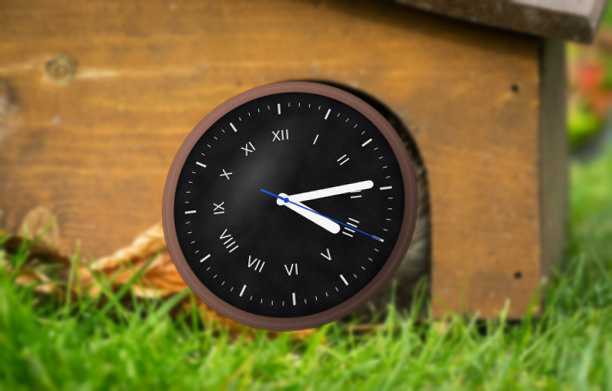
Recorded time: 4:14:20
